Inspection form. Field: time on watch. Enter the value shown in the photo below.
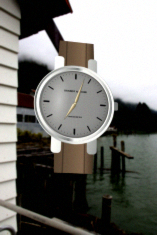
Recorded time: 7:03
